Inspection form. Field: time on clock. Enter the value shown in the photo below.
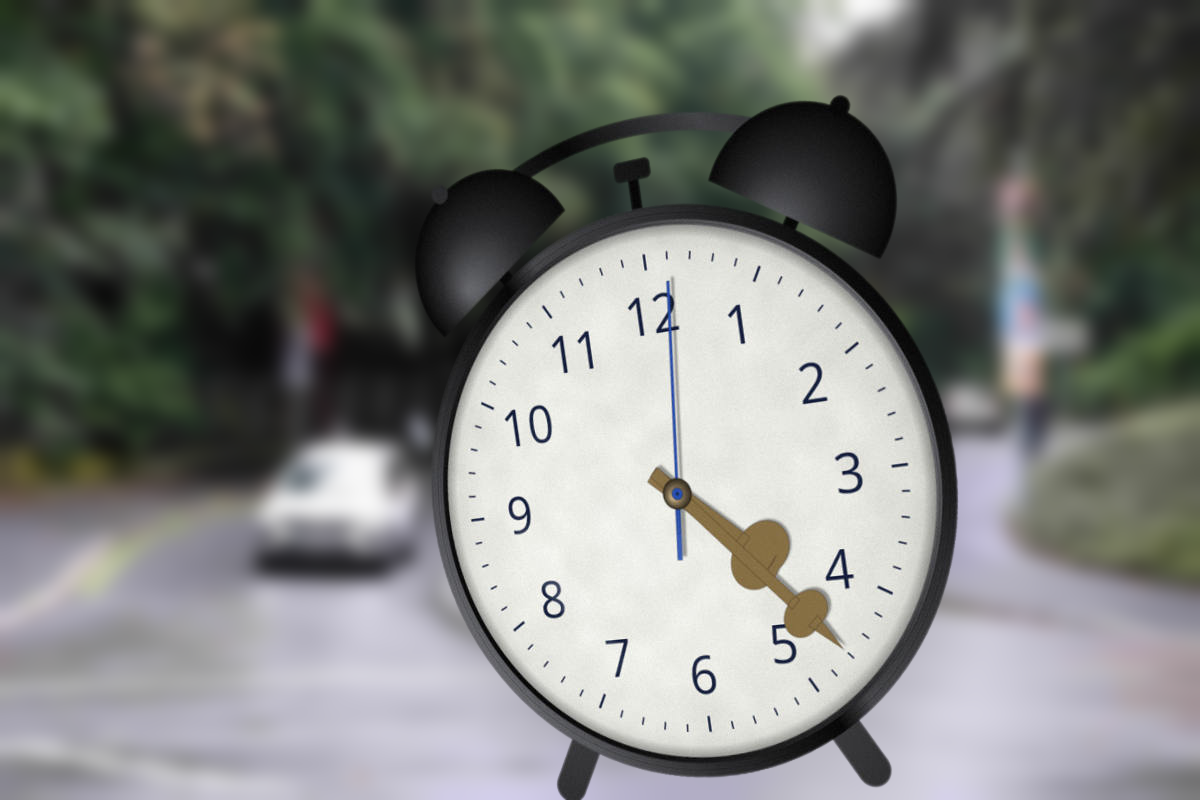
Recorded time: 4:23:01
